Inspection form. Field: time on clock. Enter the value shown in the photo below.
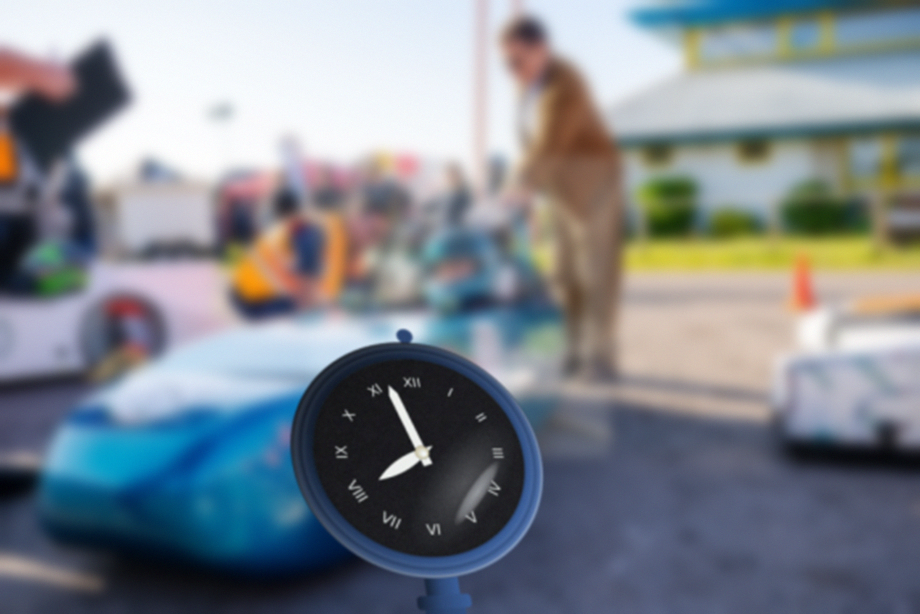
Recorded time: 7:57
